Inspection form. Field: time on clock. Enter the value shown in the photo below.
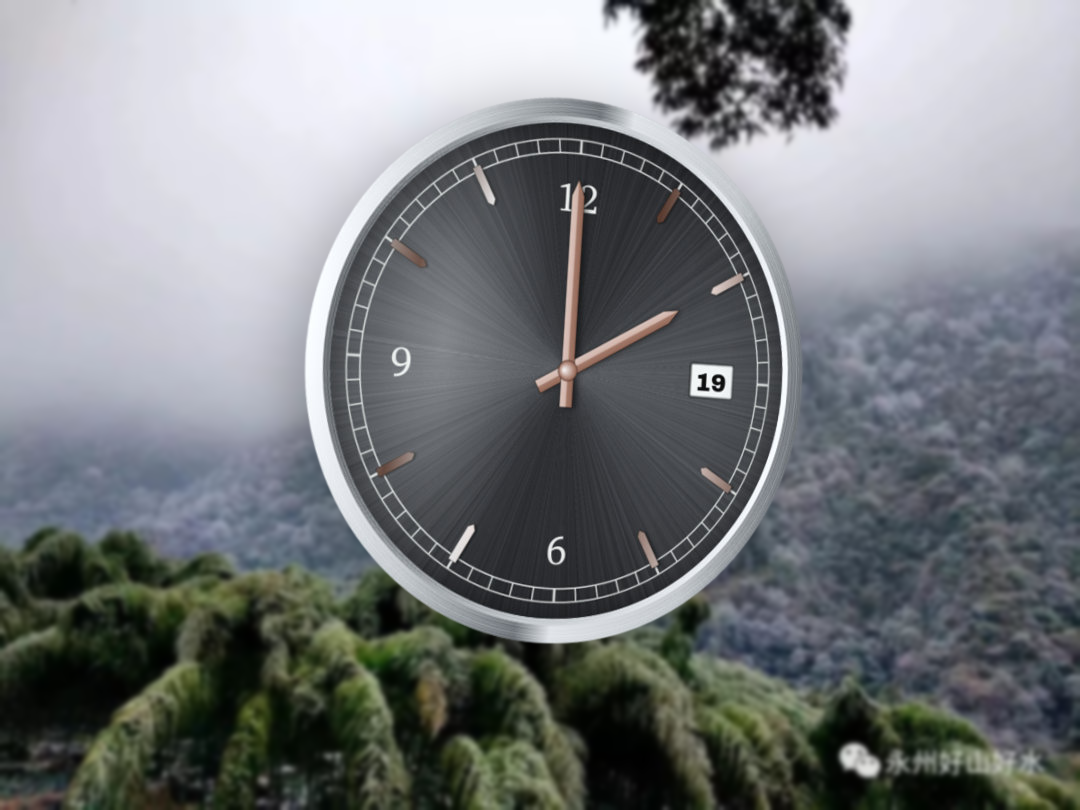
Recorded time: 2:00
